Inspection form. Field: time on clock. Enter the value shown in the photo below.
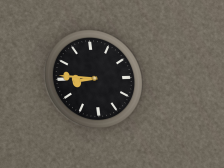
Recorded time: 8:46
